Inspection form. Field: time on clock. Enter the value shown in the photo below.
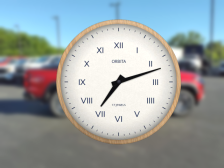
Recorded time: 7:12
